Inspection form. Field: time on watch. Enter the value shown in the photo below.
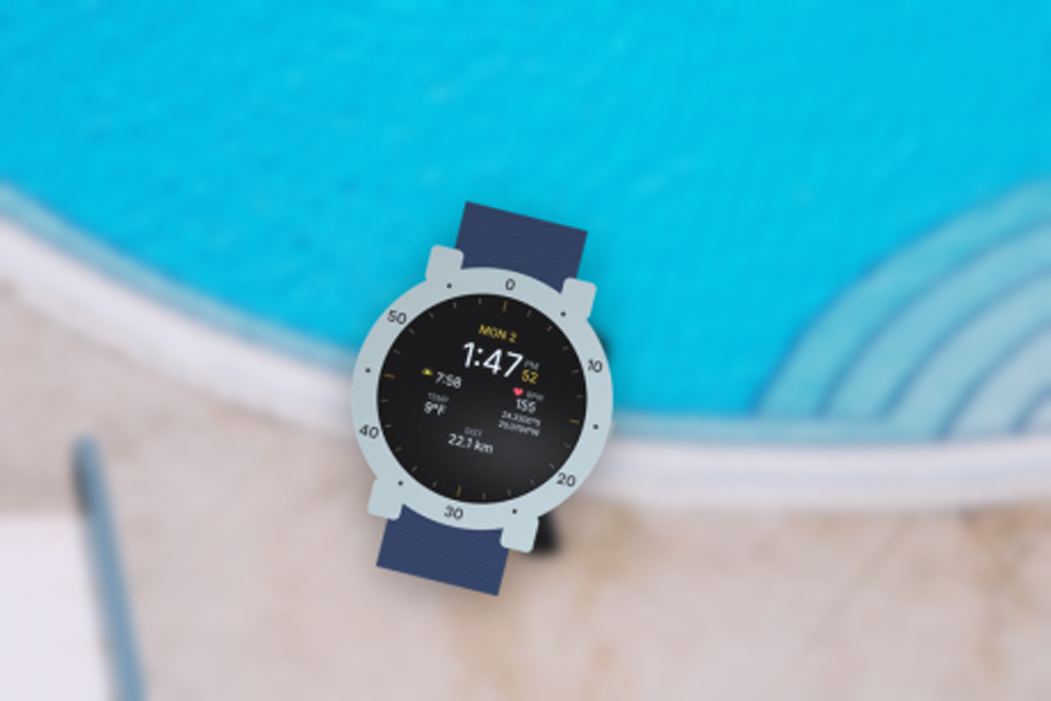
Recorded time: 1:47
